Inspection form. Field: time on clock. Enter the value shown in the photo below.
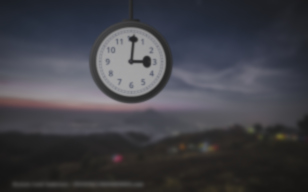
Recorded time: 3:01
